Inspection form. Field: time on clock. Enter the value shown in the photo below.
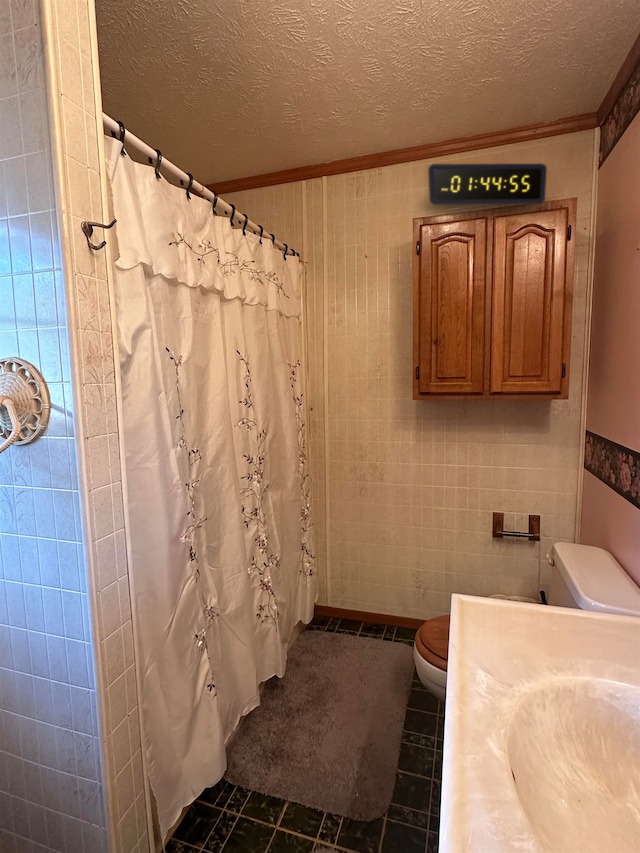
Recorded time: 1:44:55
